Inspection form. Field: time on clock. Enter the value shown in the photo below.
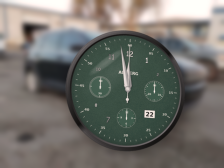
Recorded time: 11:58
